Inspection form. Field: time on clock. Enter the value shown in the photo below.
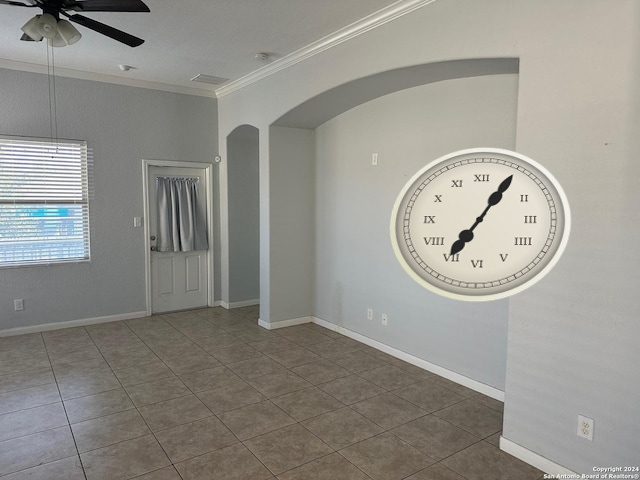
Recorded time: 7:05
